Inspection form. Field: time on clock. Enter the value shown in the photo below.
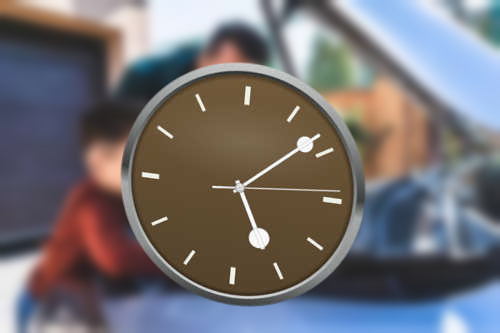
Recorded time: 5:08:14
